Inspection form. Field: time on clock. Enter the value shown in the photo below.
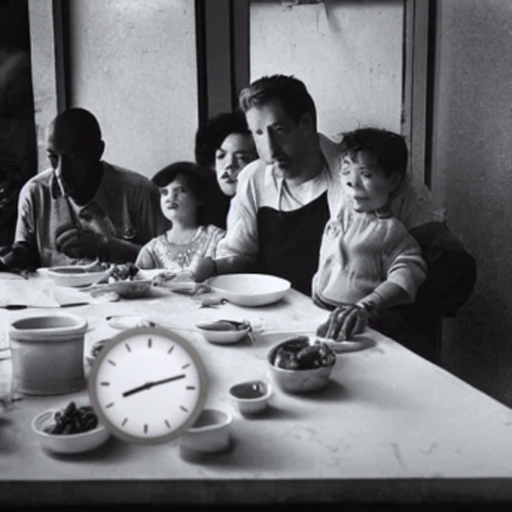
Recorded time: 8:12
